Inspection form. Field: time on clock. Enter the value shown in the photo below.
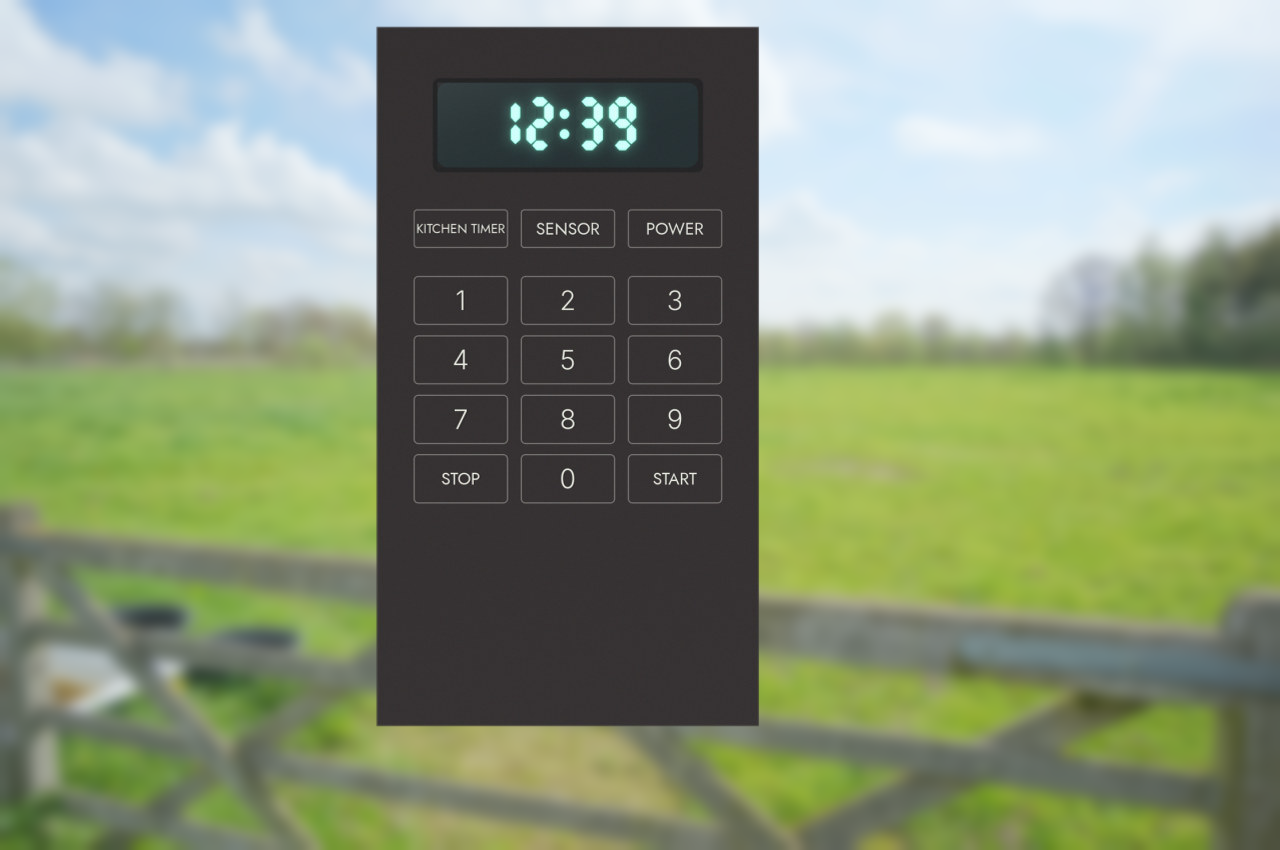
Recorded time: 12:39
